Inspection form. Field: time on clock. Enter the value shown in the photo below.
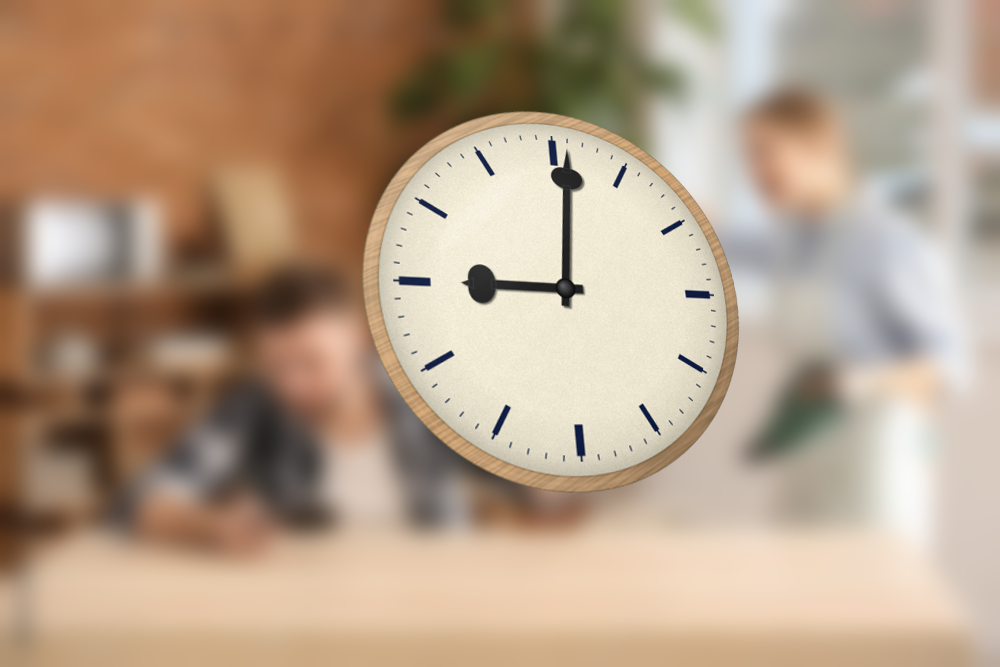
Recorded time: 9:01
